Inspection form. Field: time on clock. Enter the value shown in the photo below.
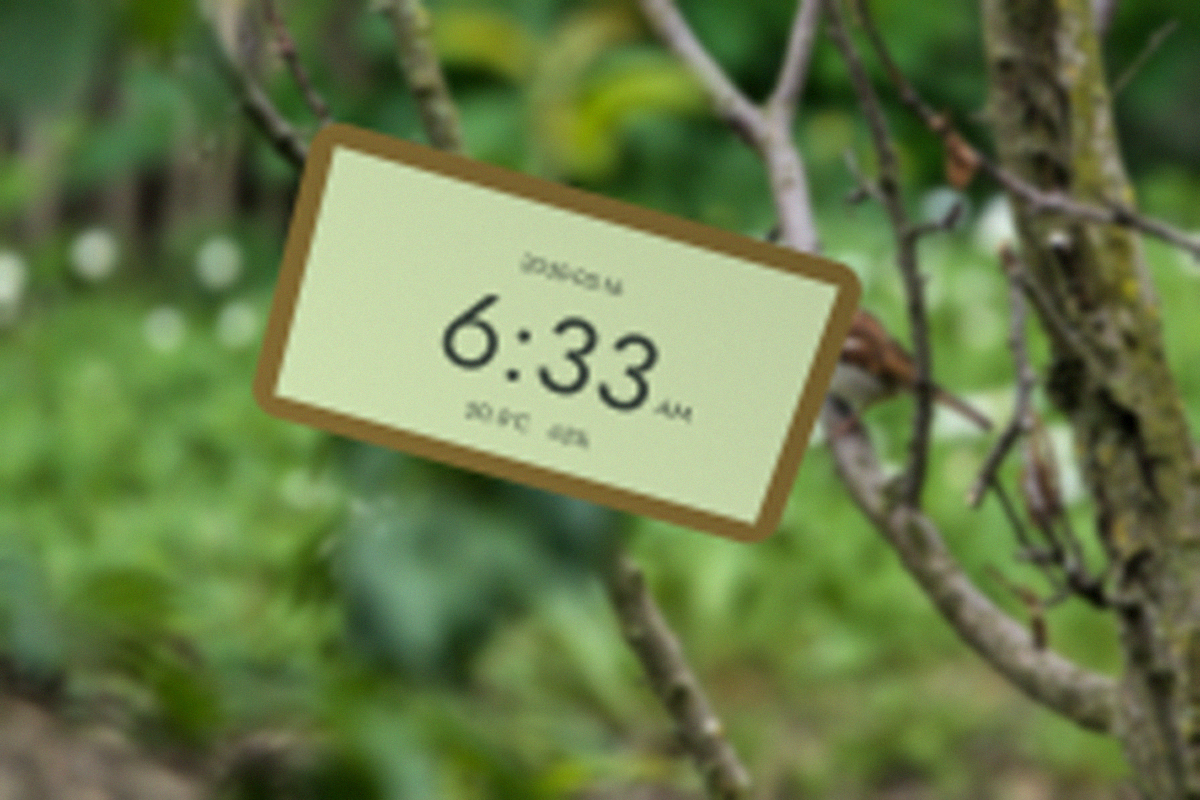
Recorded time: 6:33
